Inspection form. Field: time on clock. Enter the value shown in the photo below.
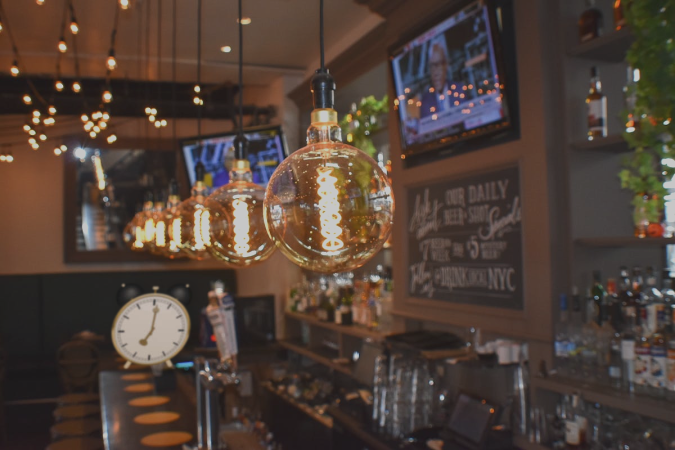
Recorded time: 7:01
